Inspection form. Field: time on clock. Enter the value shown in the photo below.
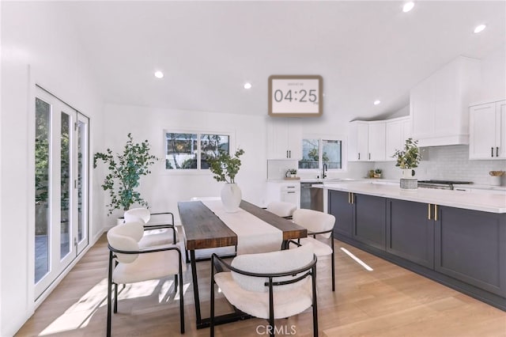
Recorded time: 4:25
